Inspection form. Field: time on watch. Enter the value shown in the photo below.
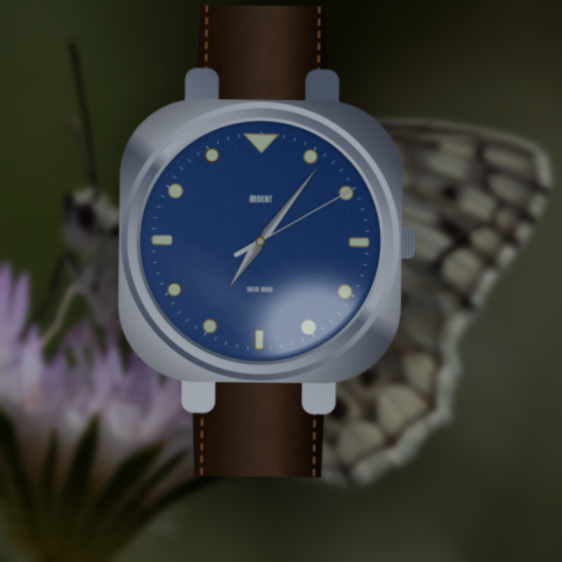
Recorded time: 7:06:10
